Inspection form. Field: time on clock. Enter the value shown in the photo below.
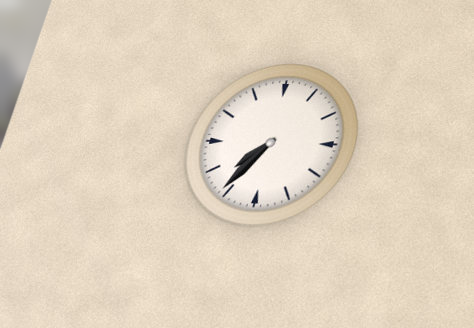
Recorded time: 7:36
